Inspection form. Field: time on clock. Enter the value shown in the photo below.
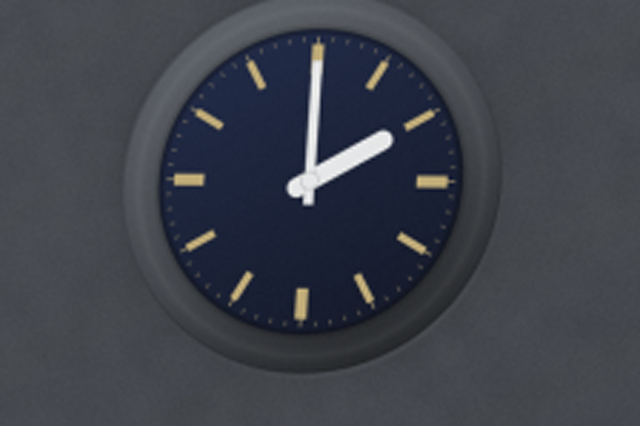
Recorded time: 2:00
